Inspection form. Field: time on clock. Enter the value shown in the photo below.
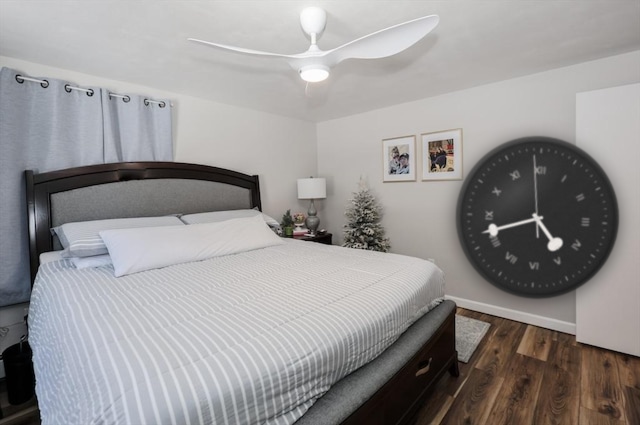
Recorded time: 4:41:59
